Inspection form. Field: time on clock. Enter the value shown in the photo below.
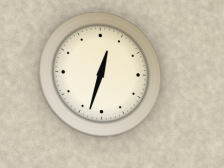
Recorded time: 12:33
